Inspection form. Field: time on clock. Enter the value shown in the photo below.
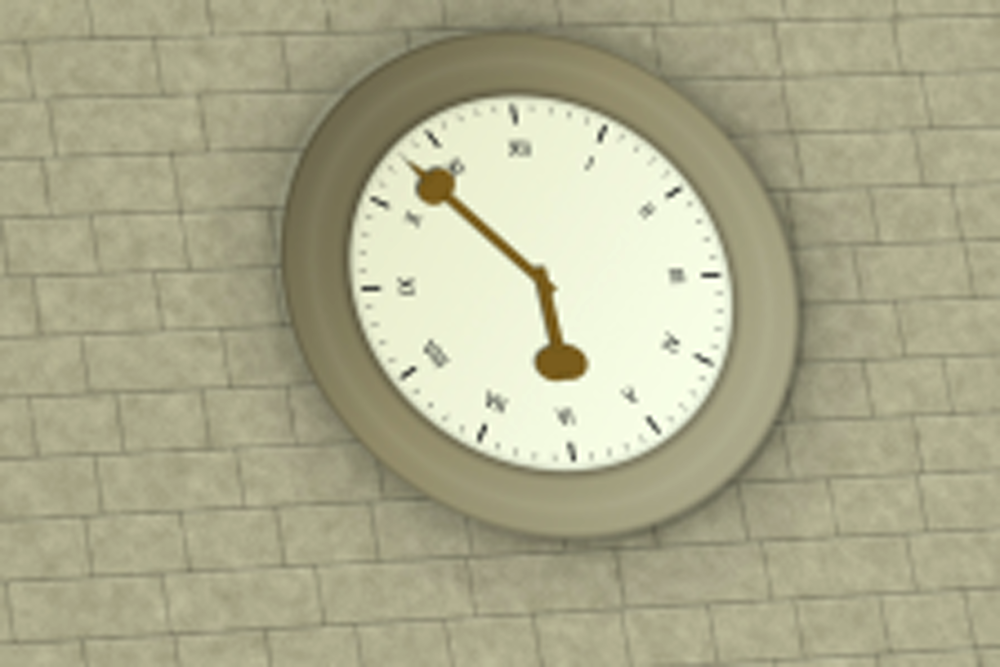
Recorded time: 5:53
